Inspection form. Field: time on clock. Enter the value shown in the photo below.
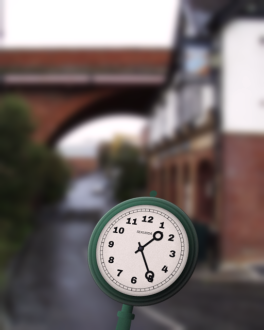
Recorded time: 1:25
